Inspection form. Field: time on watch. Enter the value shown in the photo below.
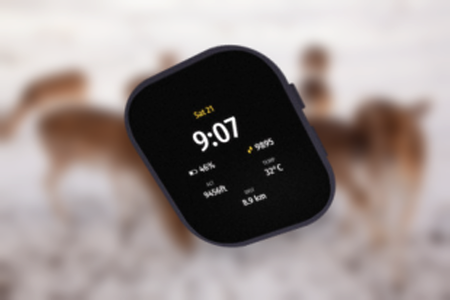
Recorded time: 9:07
